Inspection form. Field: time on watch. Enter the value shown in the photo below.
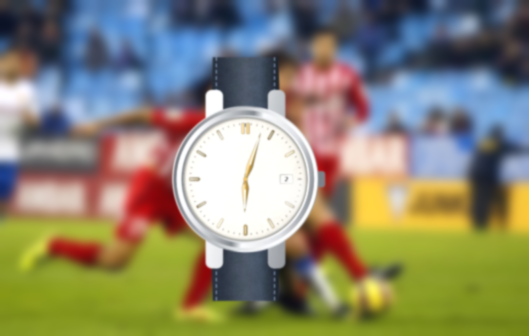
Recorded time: 6:03
